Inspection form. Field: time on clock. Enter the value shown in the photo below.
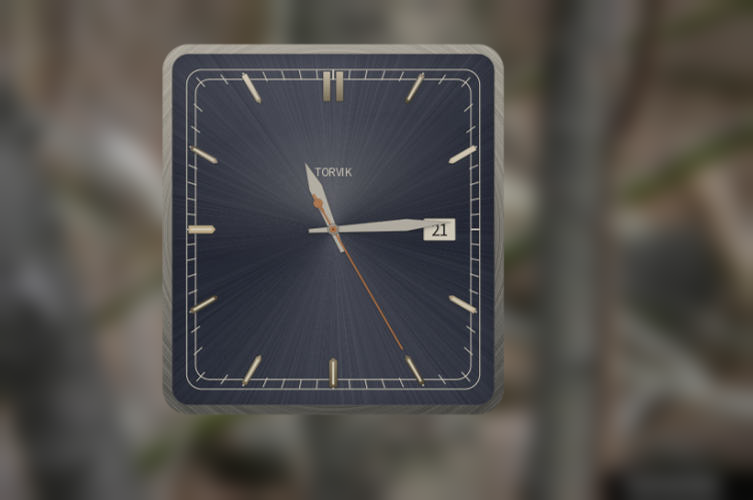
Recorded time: 11:14:25
